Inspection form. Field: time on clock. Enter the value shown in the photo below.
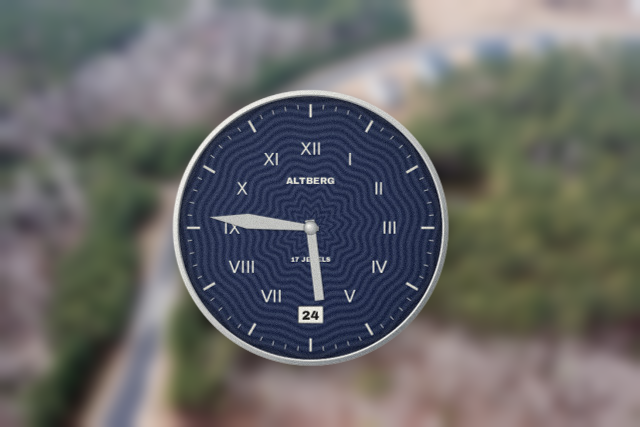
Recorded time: 5:46
